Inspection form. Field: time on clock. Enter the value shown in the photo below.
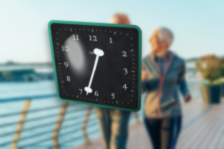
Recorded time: 12:33
